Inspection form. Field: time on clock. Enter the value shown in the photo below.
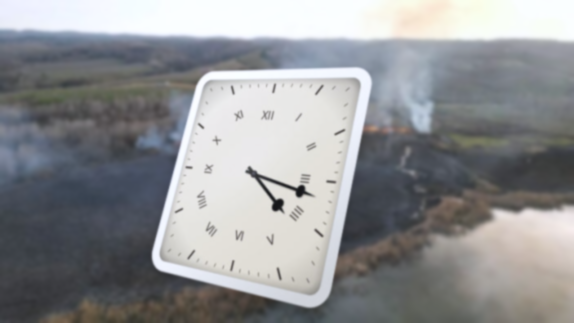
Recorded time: 4:17
